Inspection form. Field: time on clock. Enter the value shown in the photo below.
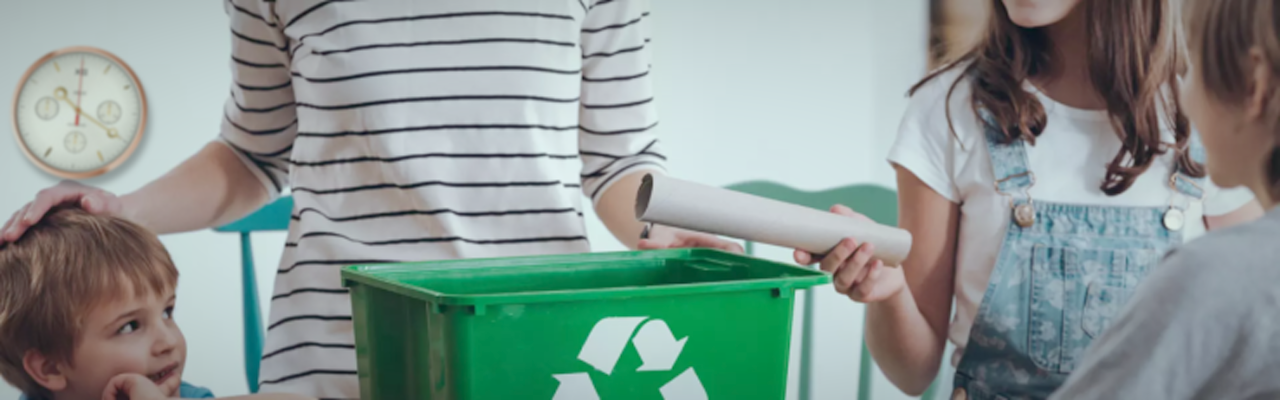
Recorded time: 10:20
